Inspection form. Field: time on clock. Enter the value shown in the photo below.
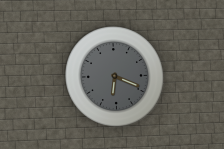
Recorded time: 6:19
